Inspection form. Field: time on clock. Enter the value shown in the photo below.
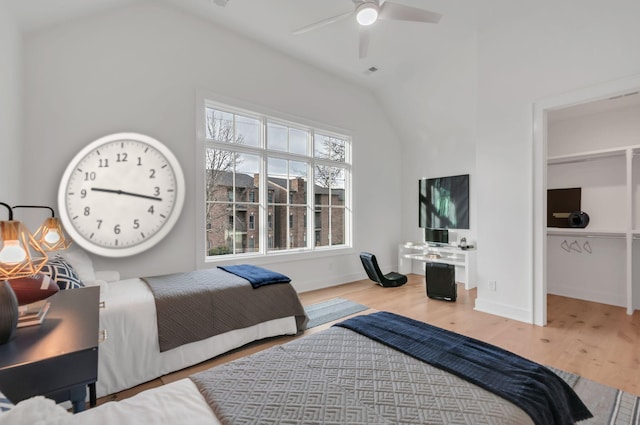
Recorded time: 9:17
